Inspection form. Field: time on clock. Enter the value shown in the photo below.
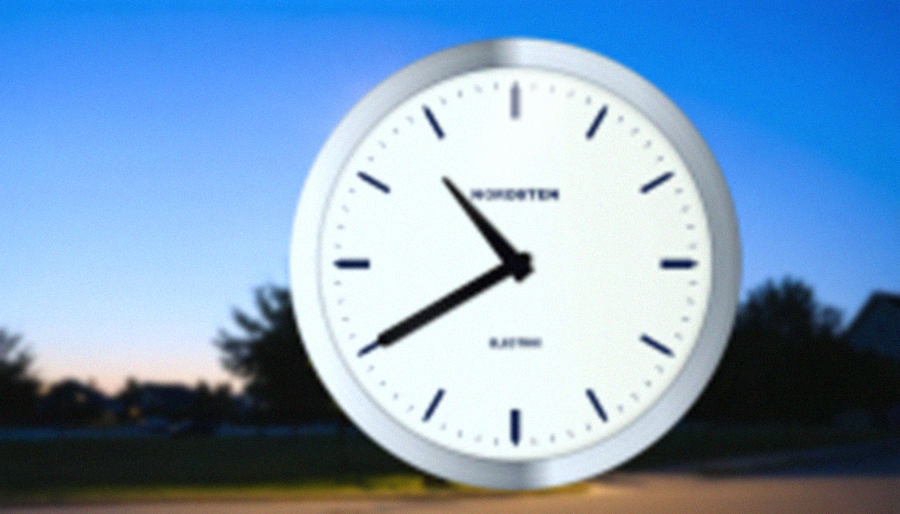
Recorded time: 10:40
